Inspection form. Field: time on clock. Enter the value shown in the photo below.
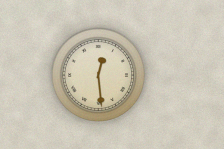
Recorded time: 12:29
